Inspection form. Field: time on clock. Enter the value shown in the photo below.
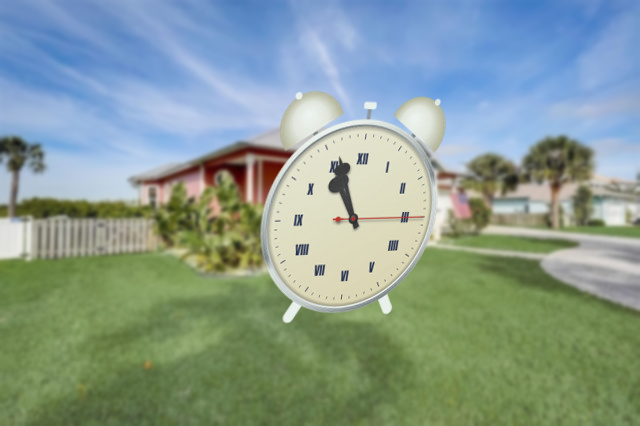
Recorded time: 10:56:15
